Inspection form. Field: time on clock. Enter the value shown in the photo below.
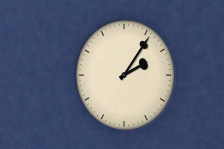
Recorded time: 2:06
